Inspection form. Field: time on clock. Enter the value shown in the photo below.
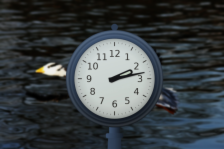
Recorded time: 2:13
